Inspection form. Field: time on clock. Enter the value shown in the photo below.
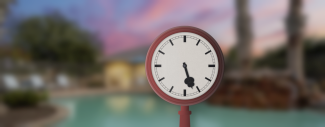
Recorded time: 5:27
